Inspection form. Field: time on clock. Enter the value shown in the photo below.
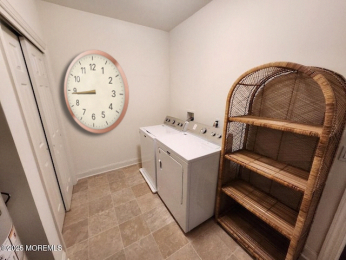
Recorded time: 8:44
